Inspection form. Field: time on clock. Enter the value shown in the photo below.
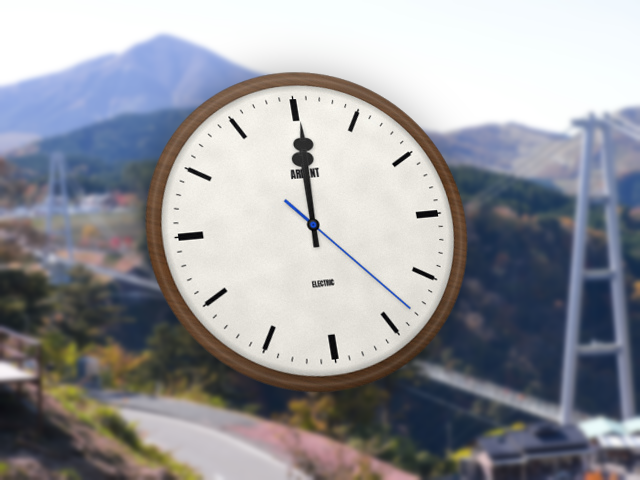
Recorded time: 12:00:23
